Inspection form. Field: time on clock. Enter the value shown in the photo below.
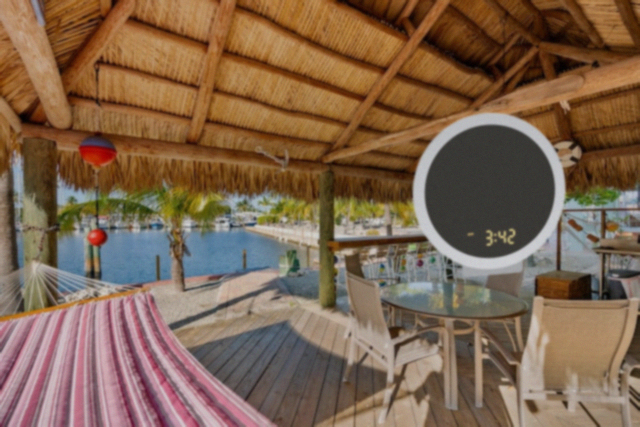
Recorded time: 3:42
